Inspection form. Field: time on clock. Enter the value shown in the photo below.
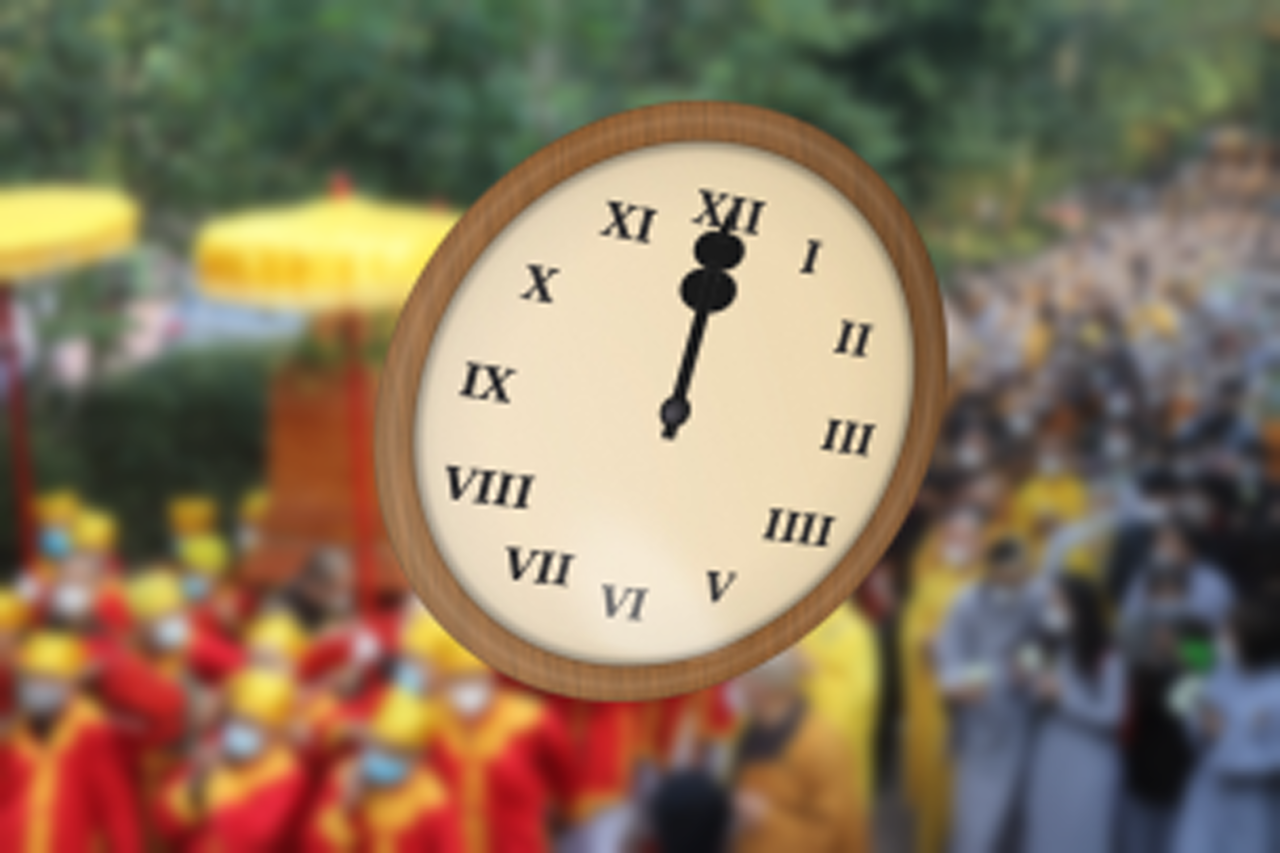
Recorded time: 12:00
